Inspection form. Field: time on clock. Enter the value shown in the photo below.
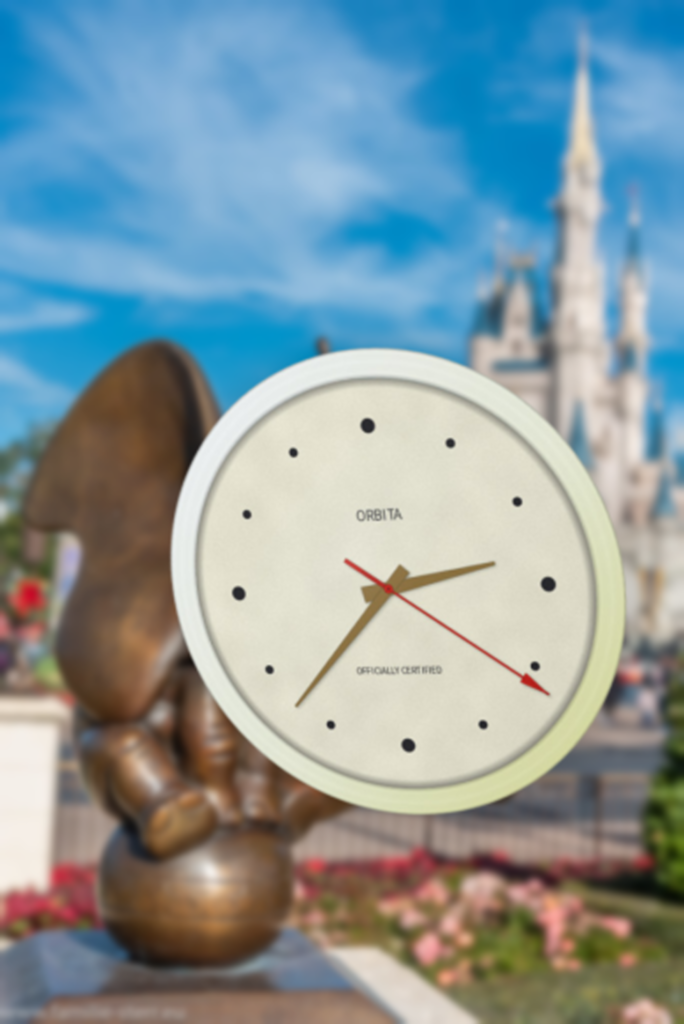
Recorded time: 2:37:21
